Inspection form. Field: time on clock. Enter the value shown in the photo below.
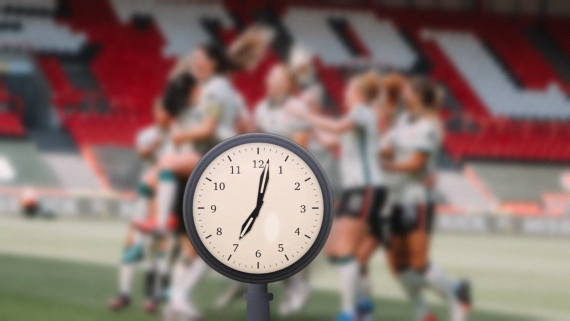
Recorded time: 7:02
